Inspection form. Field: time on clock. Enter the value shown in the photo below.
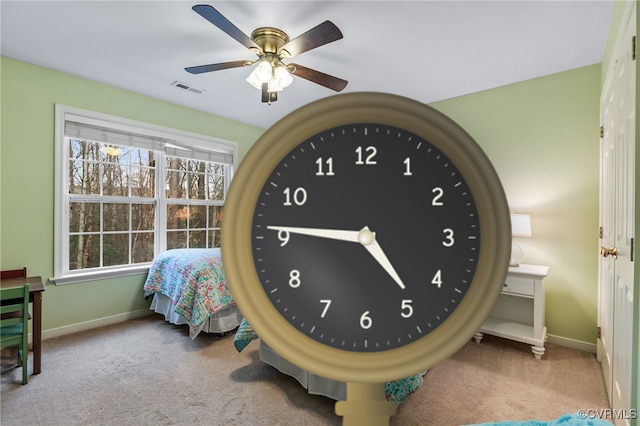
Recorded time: 4:46
